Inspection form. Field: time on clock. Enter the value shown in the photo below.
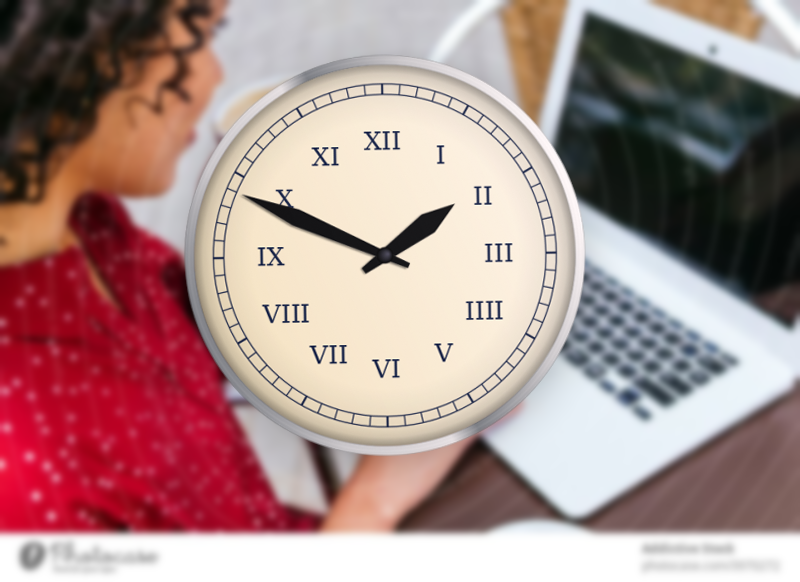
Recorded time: 1:49
